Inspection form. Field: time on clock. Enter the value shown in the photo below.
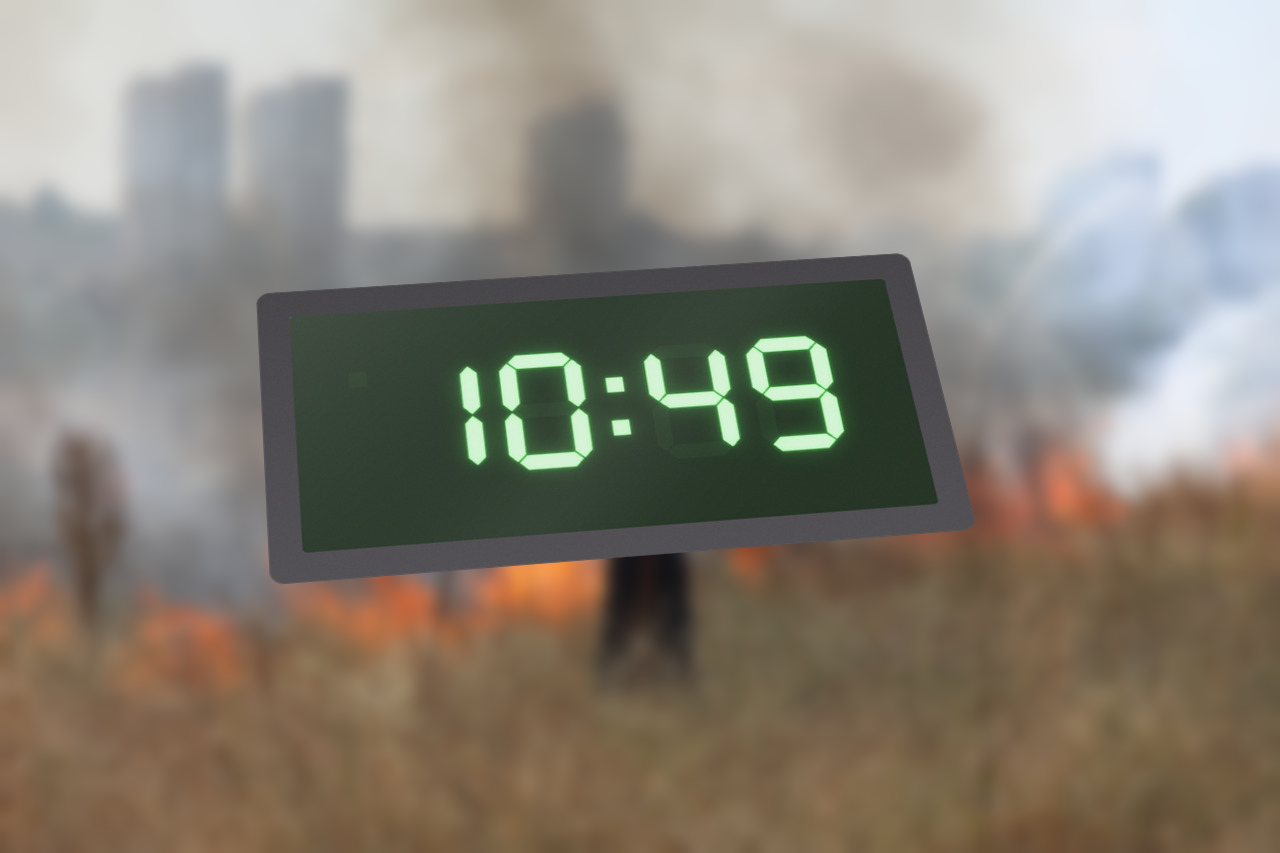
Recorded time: 10:49
